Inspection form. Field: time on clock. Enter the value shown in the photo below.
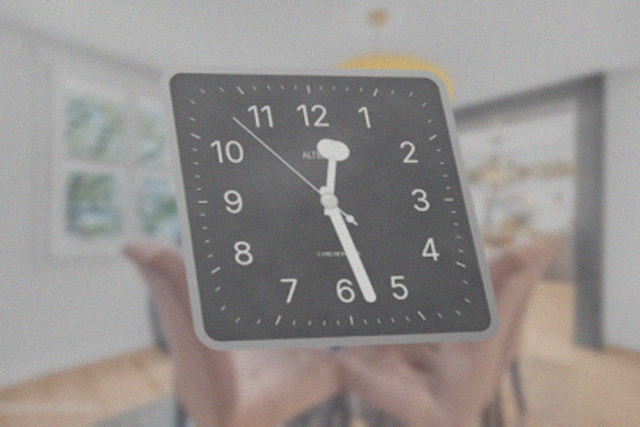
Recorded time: 12:27:53
